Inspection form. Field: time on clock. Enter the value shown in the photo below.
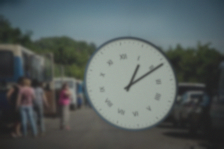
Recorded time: 1:11
